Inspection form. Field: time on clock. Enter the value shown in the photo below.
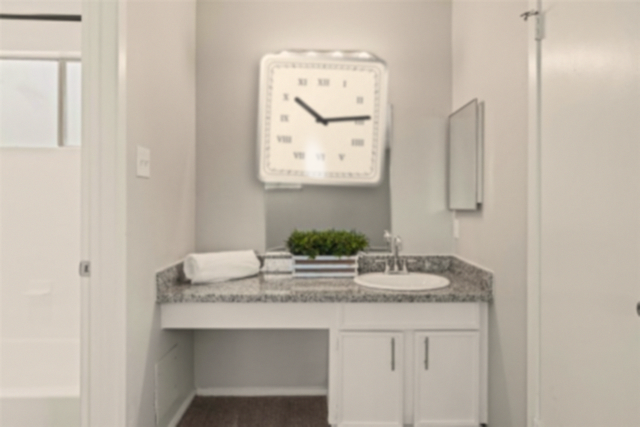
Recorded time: 10:14
